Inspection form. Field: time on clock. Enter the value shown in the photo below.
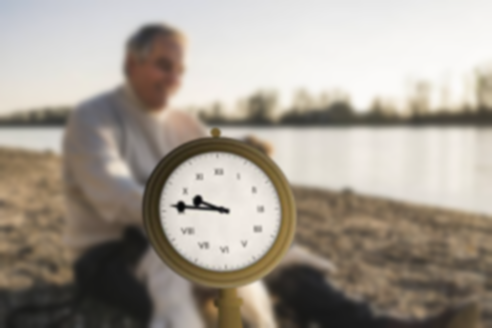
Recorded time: 9:46
